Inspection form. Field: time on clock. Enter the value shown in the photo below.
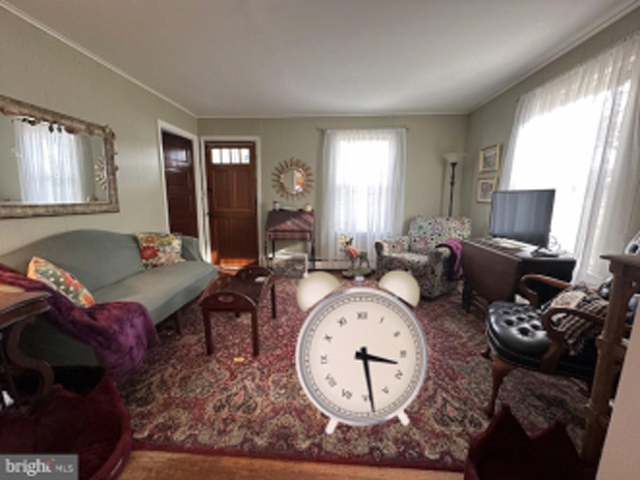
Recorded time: 3:29
